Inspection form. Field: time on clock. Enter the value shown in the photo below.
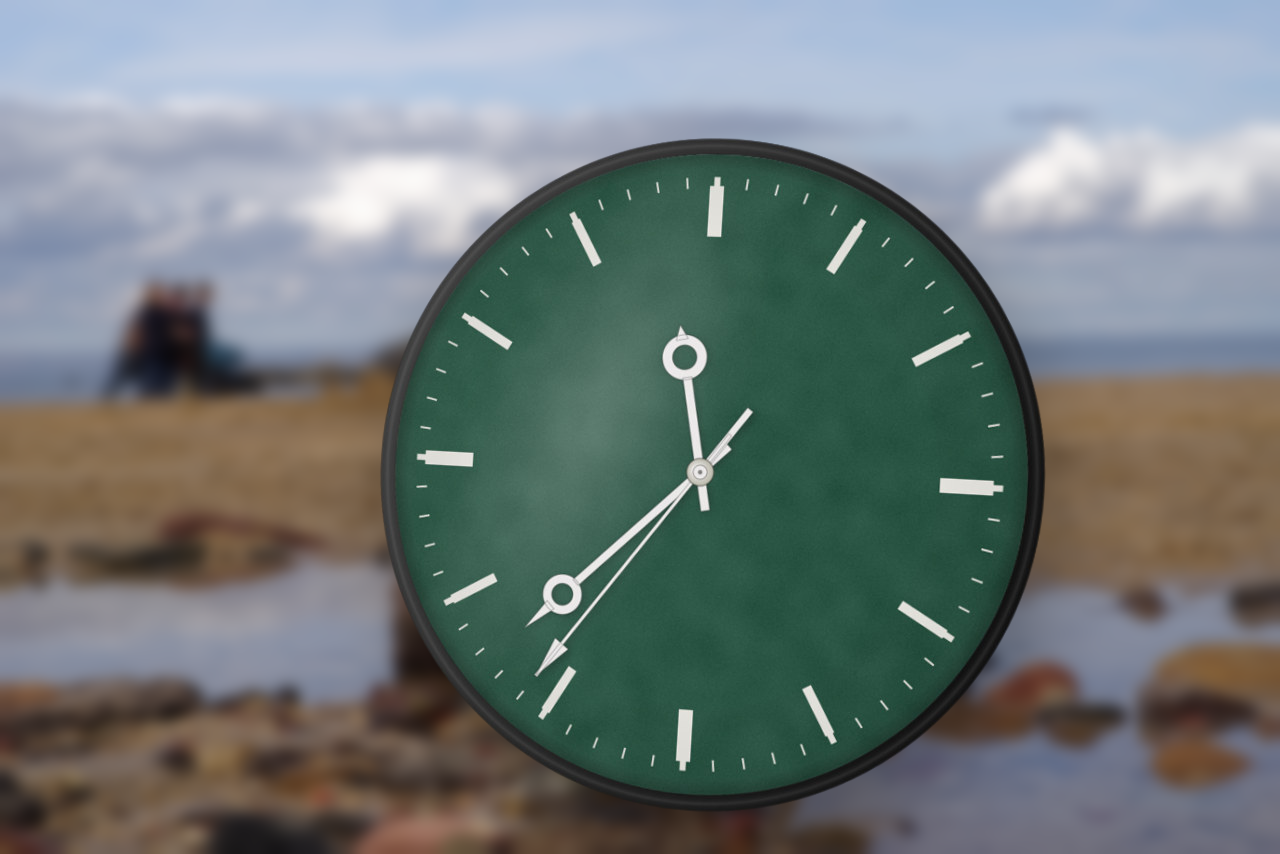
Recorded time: 11:37:36
